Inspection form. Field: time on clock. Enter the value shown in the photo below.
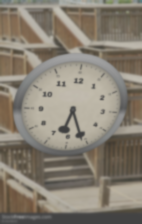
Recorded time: 6:26
